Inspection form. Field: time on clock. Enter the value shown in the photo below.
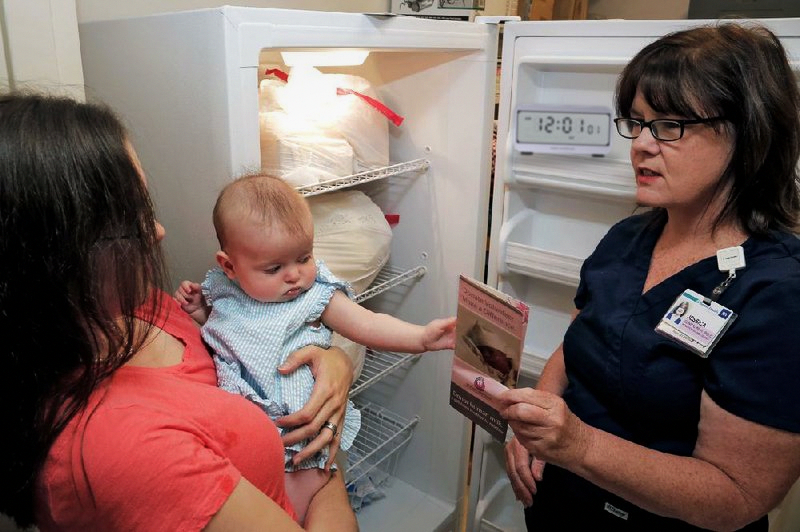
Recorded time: 12:01
